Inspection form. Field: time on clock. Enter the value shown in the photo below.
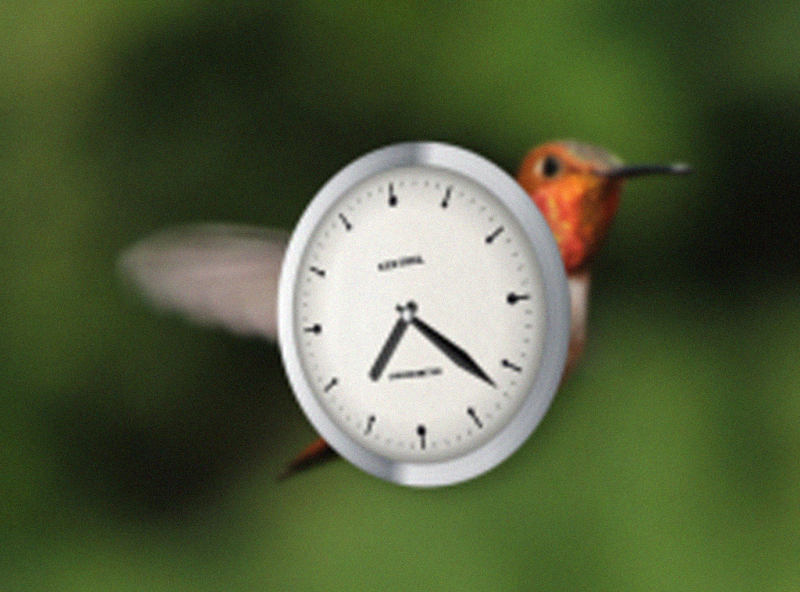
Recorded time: 7:22
